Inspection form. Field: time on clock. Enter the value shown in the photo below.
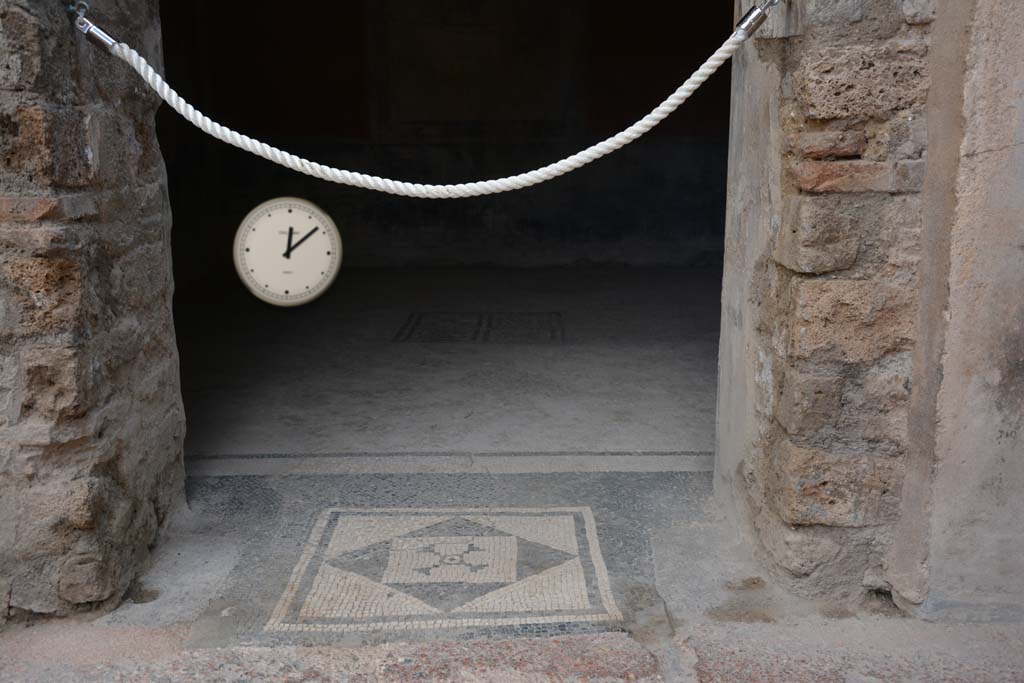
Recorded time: 12:08
